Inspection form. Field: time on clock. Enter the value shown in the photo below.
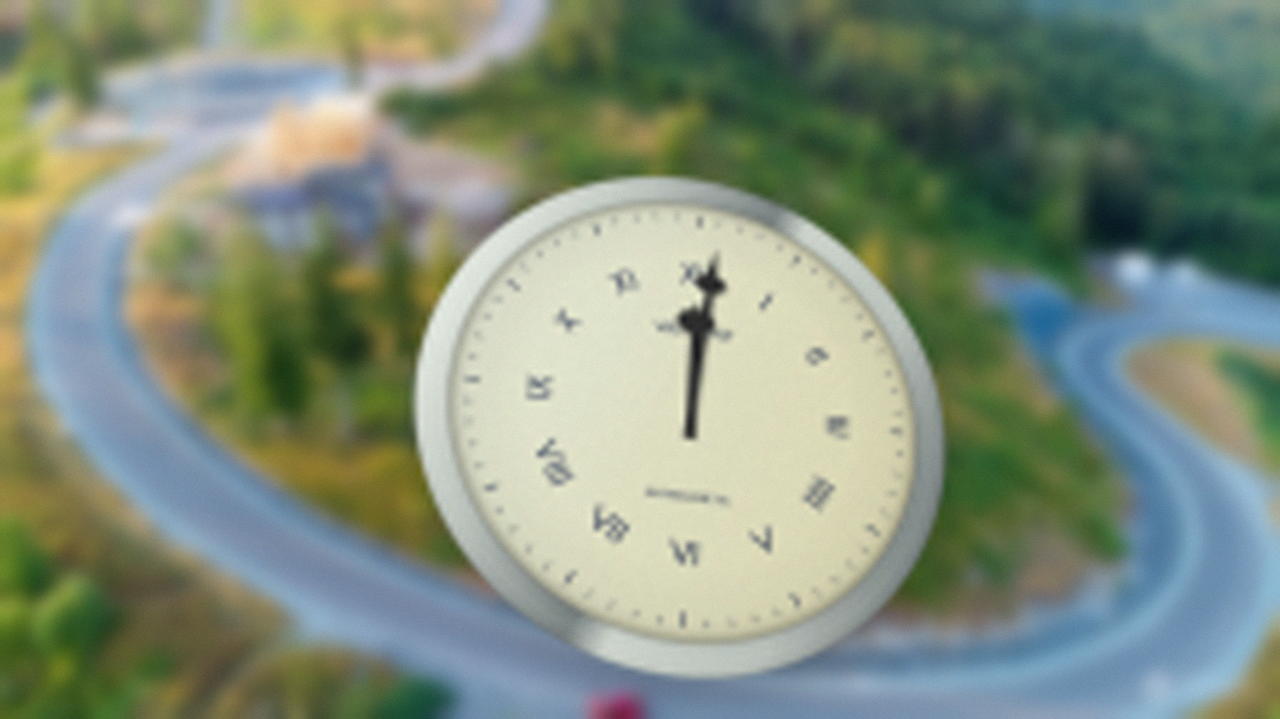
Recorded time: 12:01
